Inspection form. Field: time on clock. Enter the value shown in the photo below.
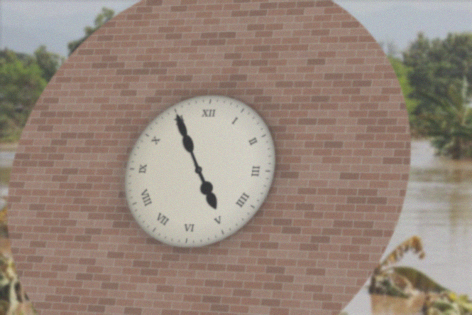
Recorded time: 4:55
